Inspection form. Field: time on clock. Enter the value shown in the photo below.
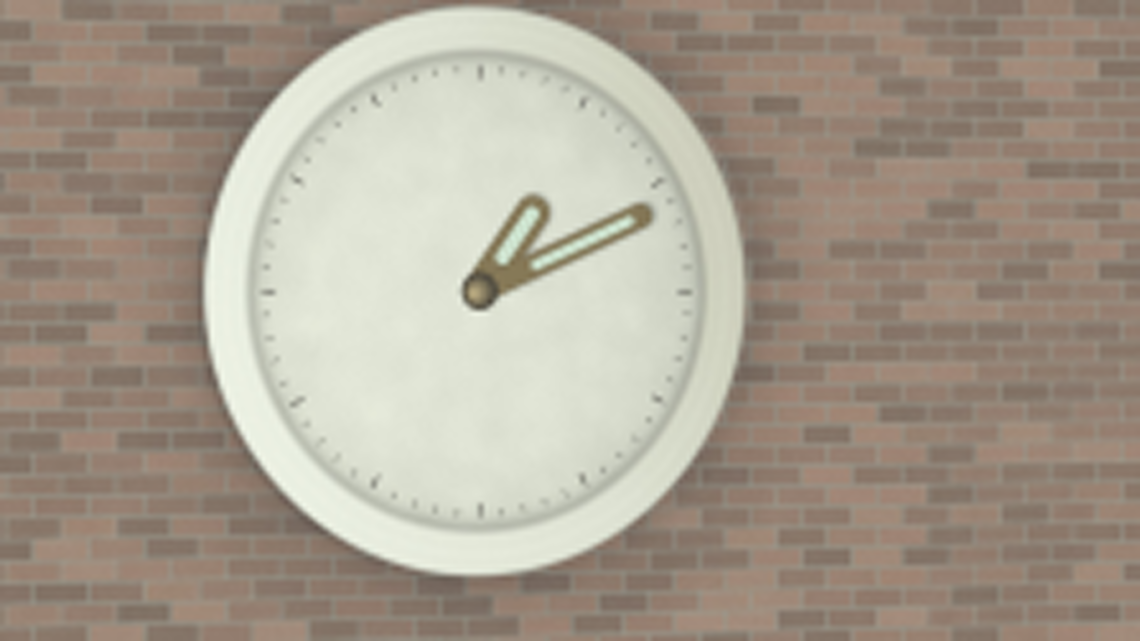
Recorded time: 1:11
